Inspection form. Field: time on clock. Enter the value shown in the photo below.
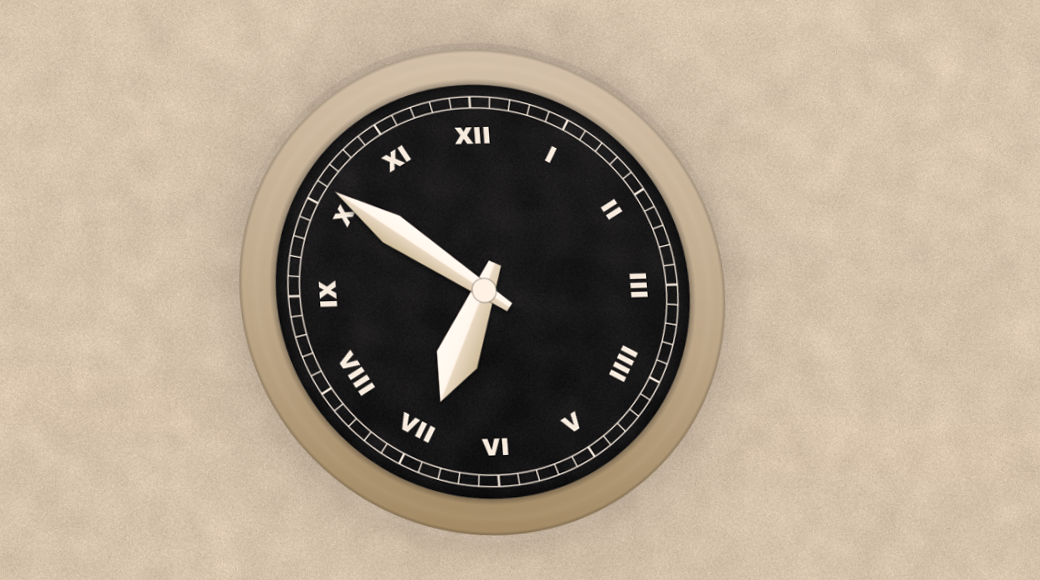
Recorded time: 6:51
